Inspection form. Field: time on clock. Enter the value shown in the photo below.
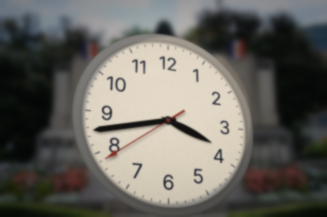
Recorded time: 3:42:39
